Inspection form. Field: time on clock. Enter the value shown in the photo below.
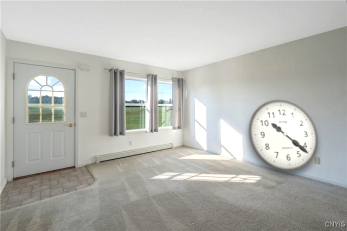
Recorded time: 10:22
